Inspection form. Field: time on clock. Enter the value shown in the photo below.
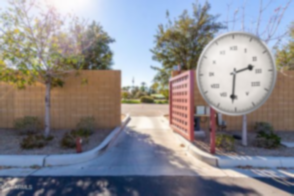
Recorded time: 2:31
